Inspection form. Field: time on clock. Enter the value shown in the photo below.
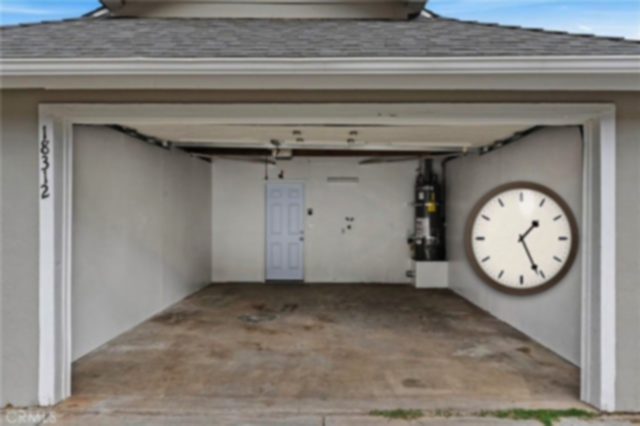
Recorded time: 1:26
